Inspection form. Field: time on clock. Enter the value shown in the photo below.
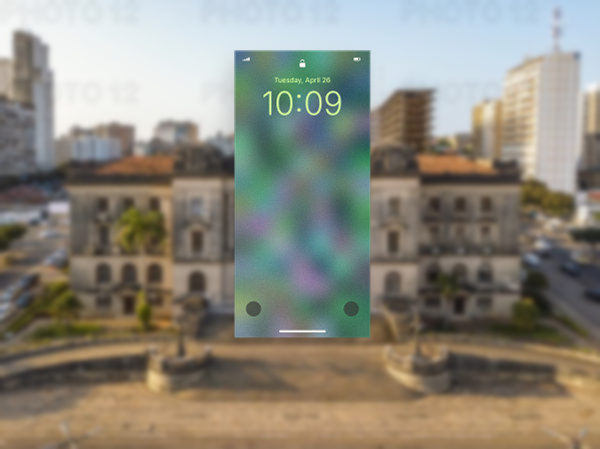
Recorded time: 10:09
